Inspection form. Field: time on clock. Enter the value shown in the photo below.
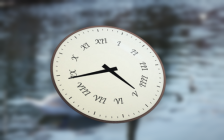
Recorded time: 4:44
